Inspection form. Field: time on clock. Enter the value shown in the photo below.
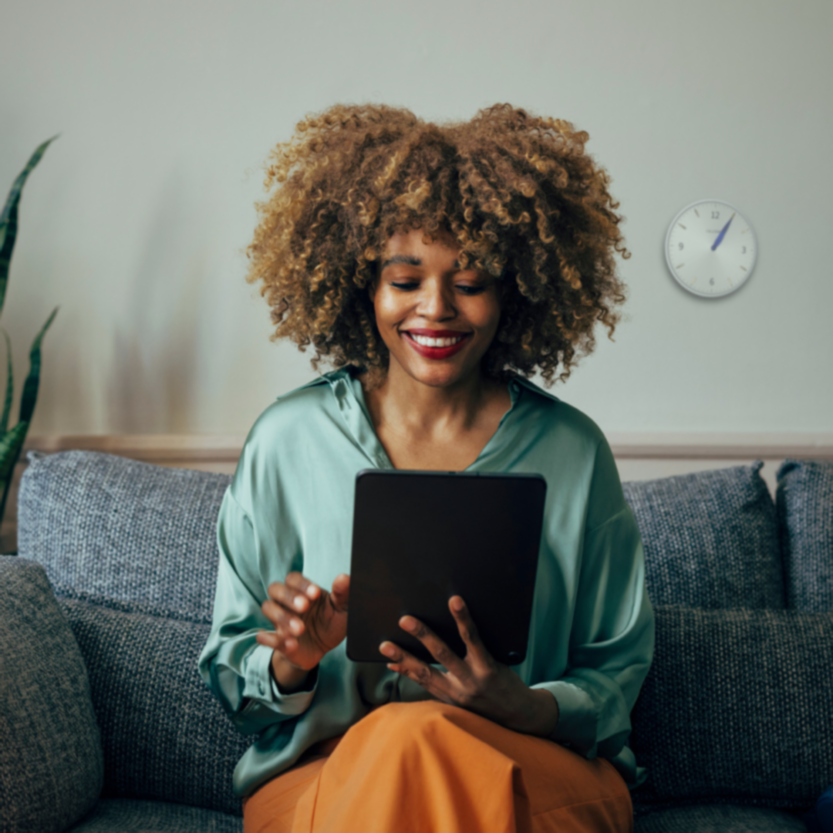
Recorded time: 1:05
